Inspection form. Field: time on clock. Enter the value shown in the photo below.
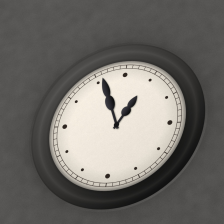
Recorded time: 12:56
